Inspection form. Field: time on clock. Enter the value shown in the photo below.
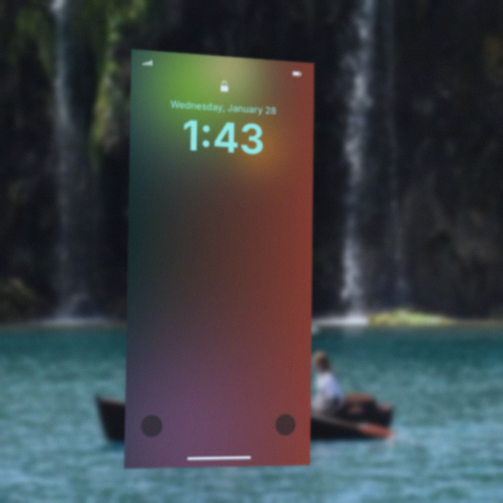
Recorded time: 1:43
